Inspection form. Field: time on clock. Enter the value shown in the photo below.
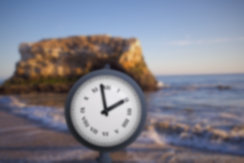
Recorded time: 1:58
